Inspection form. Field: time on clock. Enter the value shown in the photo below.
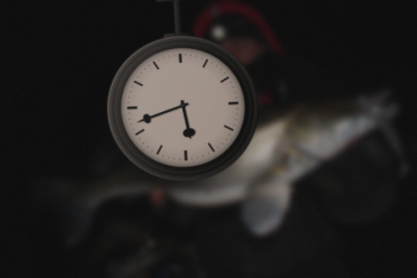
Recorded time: 5:42
